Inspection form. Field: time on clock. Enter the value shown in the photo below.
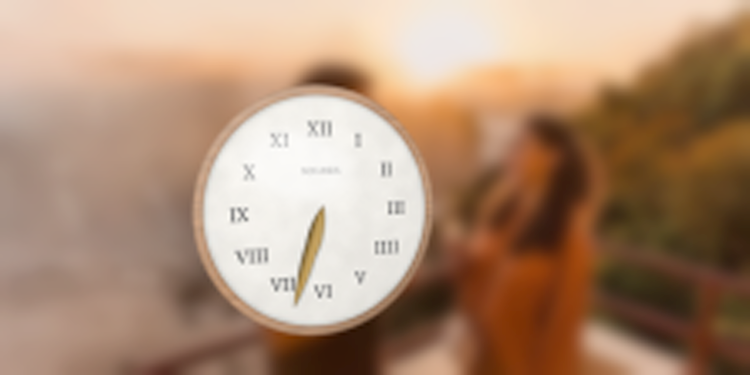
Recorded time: 6:33
